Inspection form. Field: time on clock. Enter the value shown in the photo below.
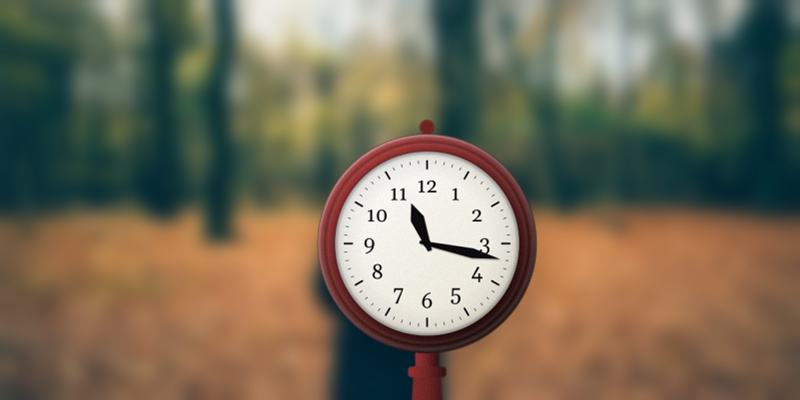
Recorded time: 11:17
